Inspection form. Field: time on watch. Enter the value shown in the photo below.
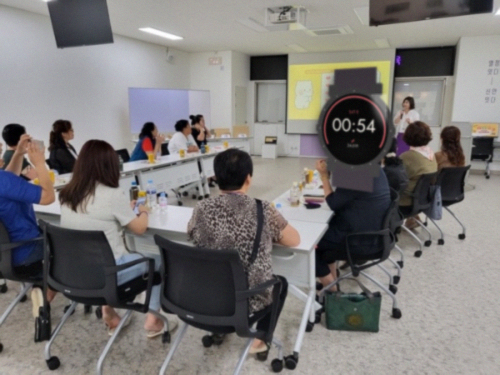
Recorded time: 0:54
